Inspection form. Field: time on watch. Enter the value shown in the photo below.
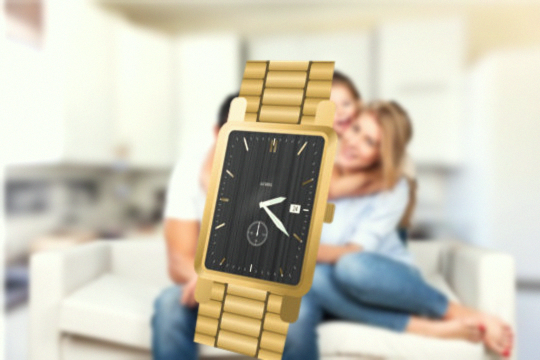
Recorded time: 2:21
